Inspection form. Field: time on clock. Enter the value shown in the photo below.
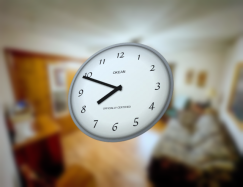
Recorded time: 7:49
